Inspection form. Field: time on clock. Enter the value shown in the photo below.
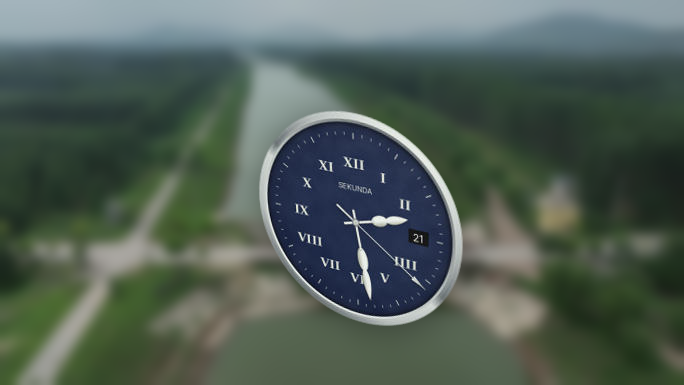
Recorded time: 2:28:21
